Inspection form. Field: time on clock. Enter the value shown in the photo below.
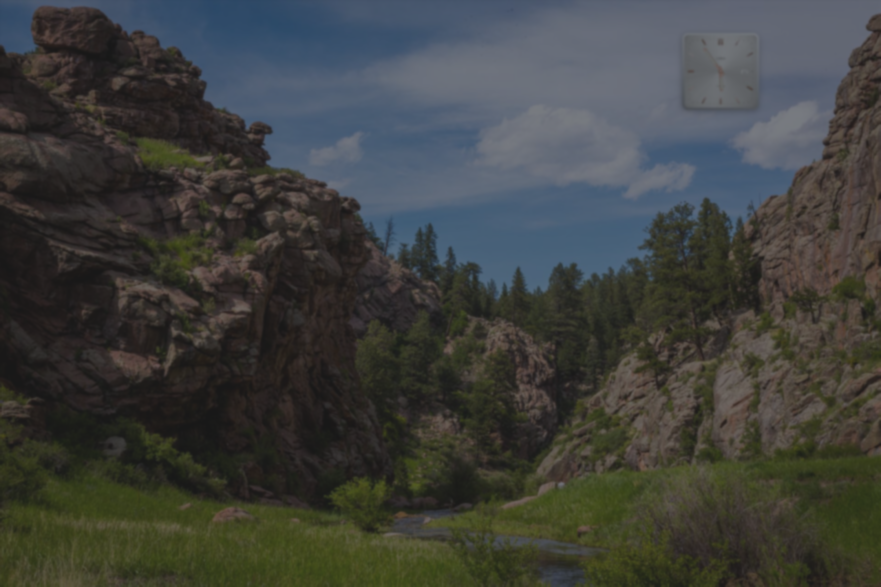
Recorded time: 5:54
